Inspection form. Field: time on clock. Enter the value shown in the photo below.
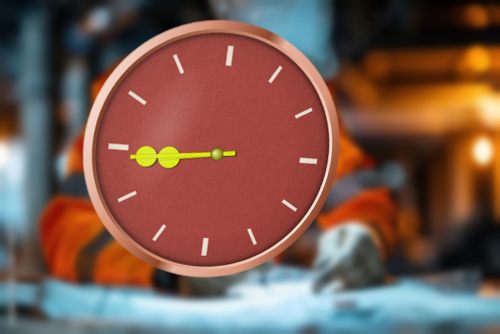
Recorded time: 8:44
